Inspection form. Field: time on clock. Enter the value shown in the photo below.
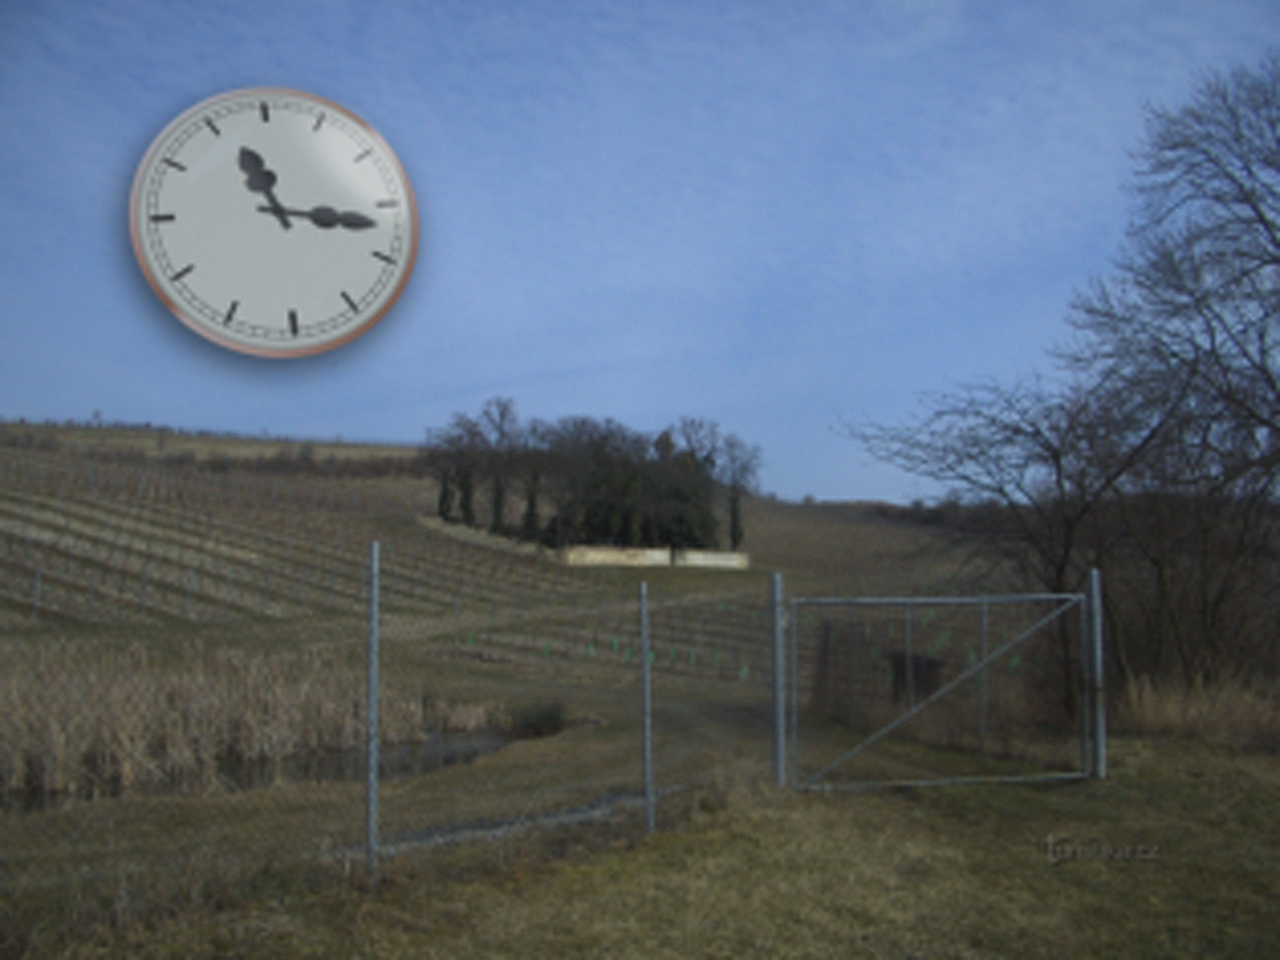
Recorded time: 11:17
